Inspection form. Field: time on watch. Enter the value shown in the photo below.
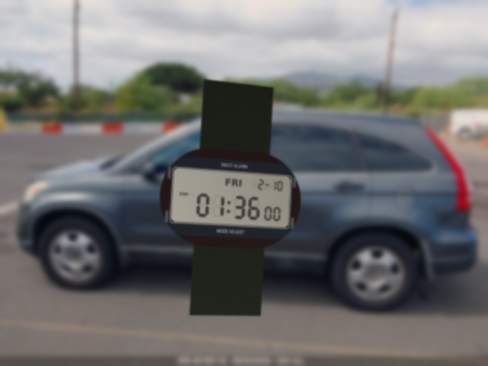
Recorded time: 1:36:00
